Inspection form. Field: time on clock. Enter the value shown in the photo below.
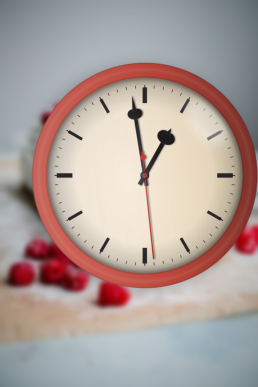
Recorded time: 12:58:29
